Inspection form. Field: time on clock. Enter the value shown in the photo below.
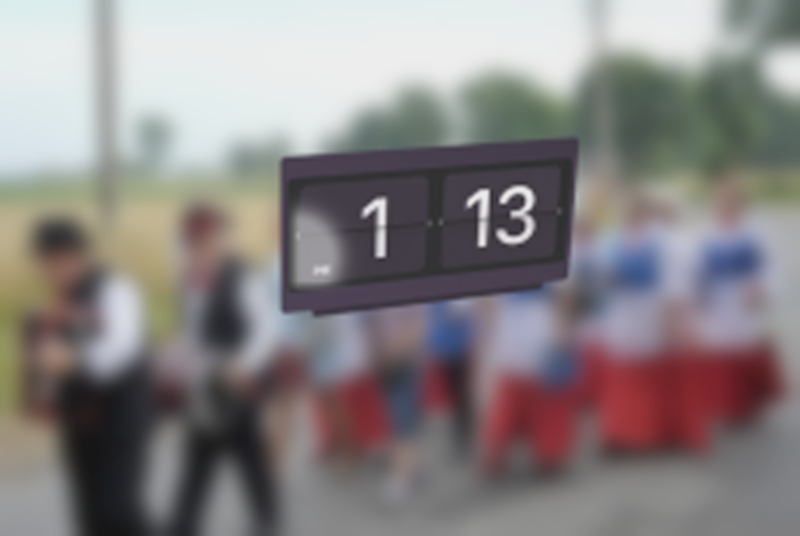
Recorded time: 1:13
